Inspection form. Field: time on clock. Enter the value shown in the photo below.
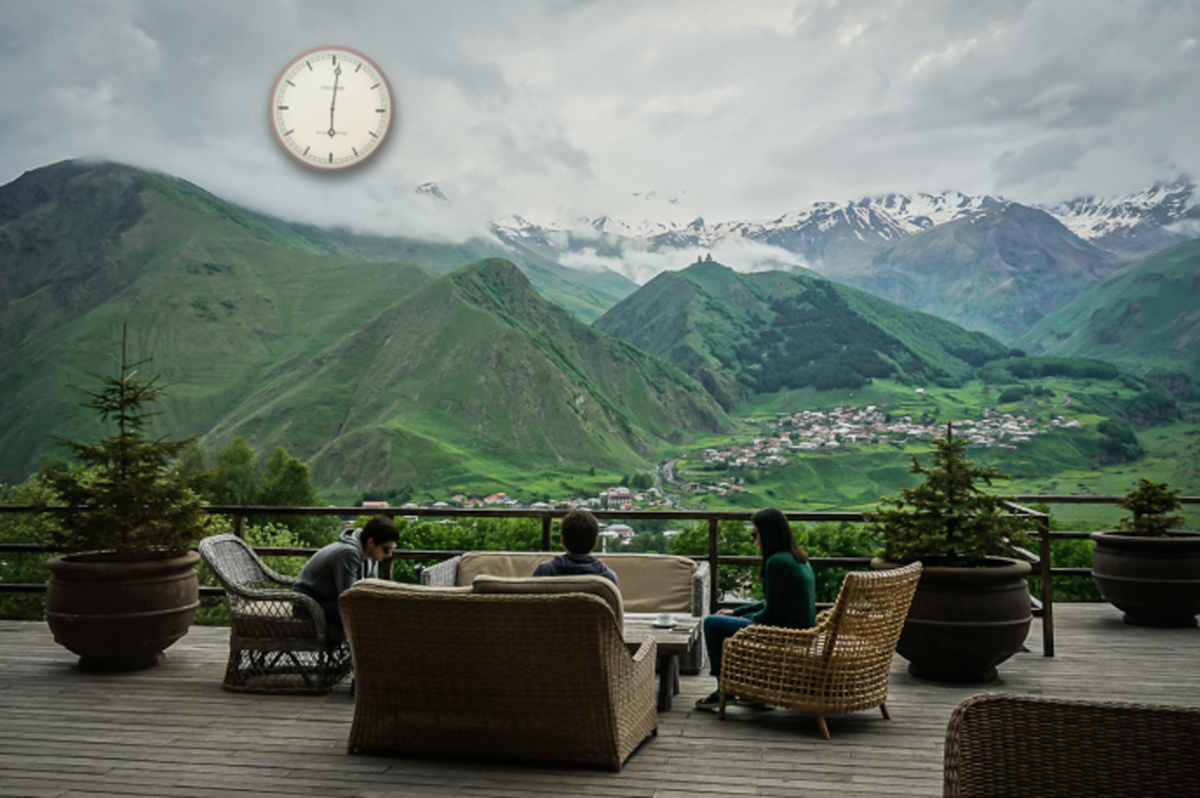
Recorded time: 6:01
